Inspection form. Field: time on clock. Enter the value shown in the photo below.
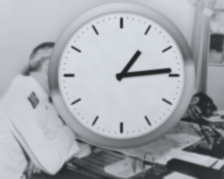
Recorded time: 1:14
